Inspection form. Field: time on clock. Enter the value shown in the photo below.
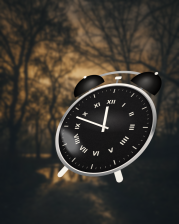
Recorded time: 11:48
